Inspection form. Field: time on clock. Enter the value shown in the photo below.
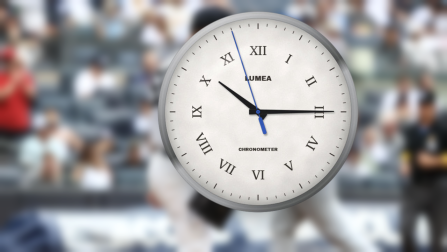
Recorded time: 10:14:57
